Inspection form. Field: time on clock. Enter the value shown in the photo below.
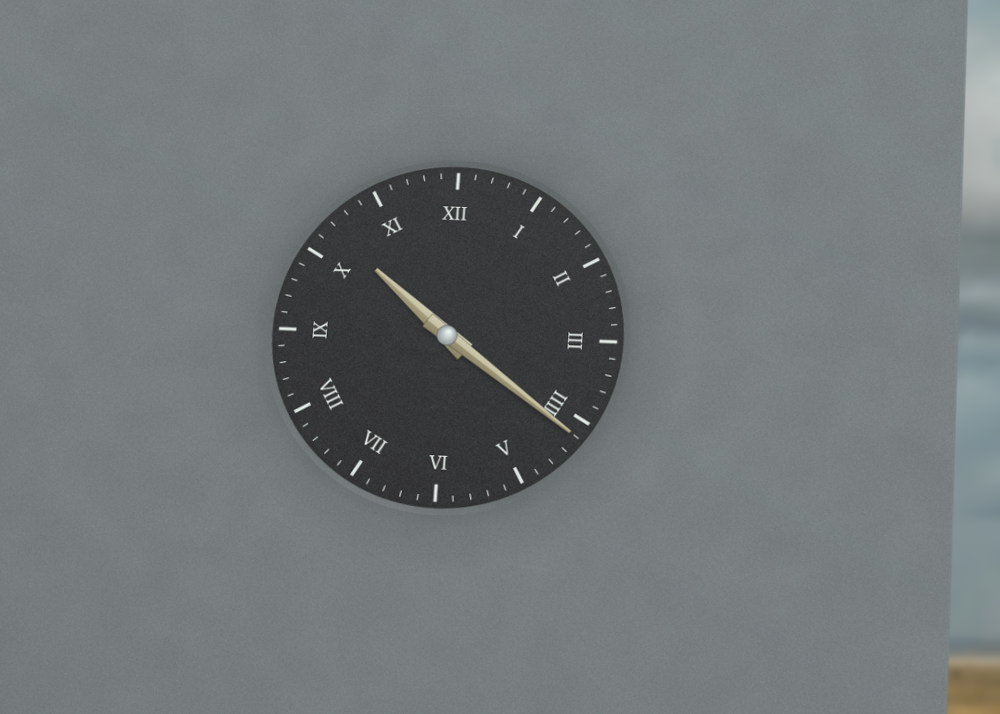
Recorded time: 10:21
